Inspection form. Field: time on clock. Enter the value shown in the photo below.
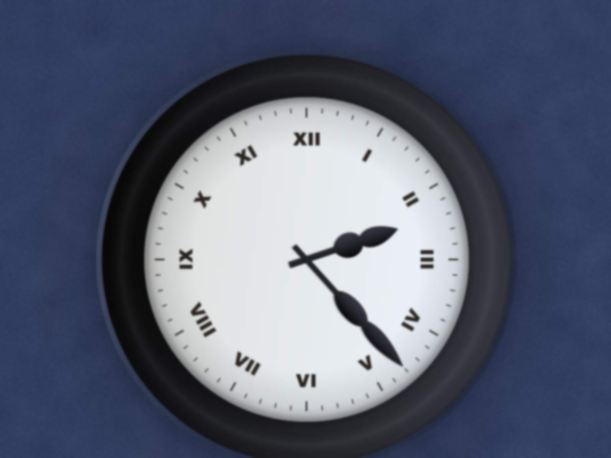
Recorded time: 2:23
